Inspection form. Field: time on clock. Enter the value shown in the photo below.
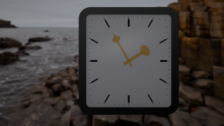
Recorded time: 1:55
